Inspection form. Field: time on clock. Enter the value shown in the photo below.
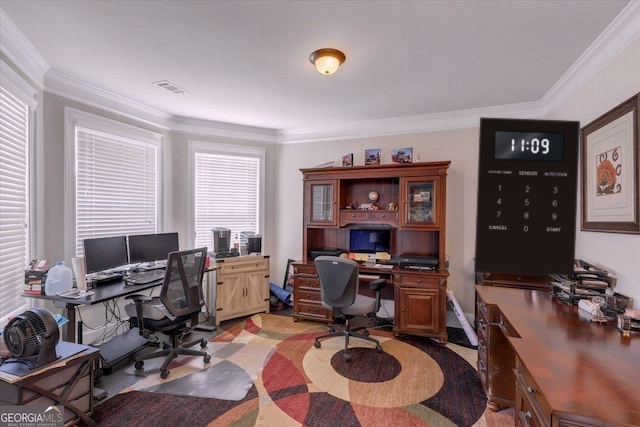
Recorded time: 11:09
